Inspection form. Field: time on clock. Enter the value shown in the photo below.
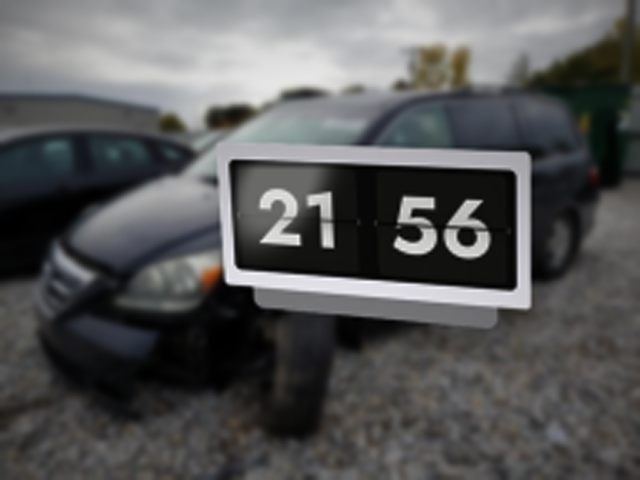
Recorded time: 21:56
